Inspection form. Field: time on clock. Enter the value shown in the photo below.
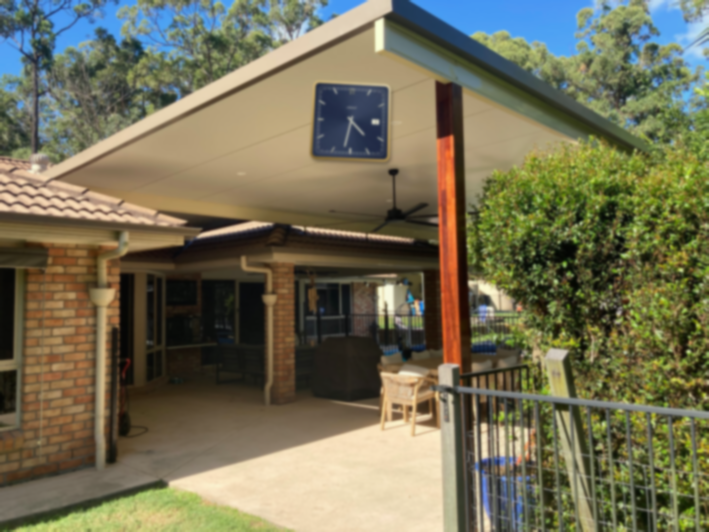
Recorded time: 4:32
